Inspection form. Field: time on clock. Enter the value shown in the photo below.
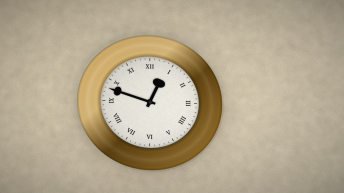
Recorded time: 12:48
